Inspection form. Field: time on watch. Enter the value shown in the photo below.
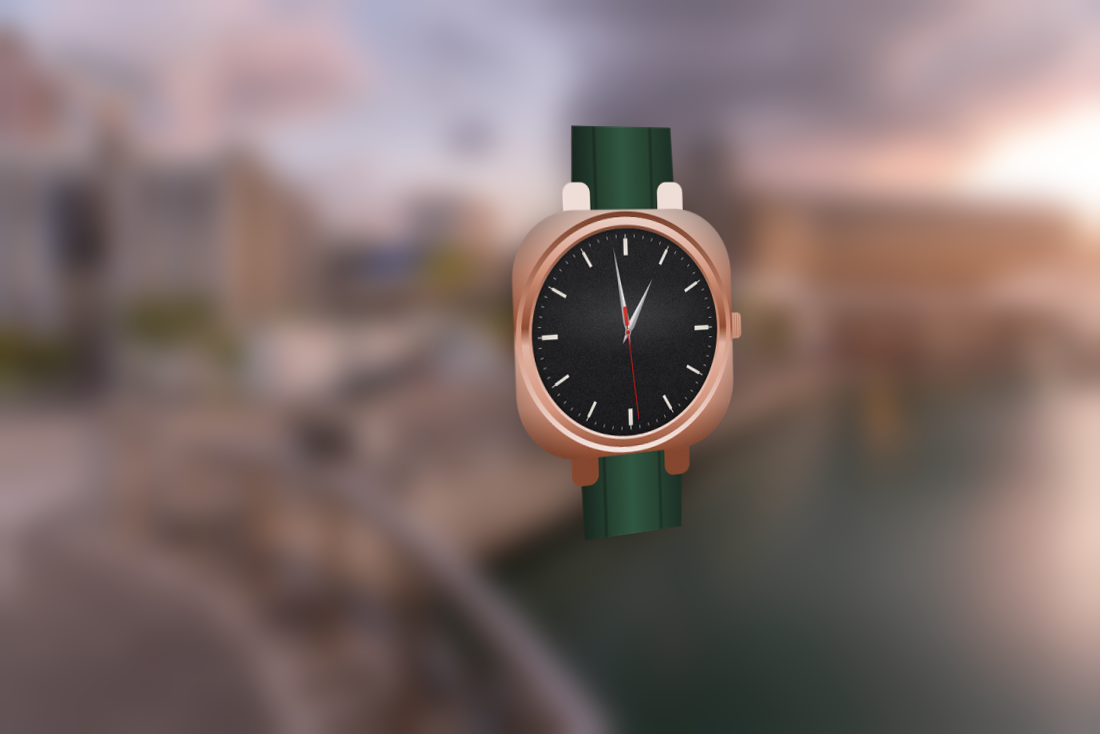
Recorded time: 12:58:29
